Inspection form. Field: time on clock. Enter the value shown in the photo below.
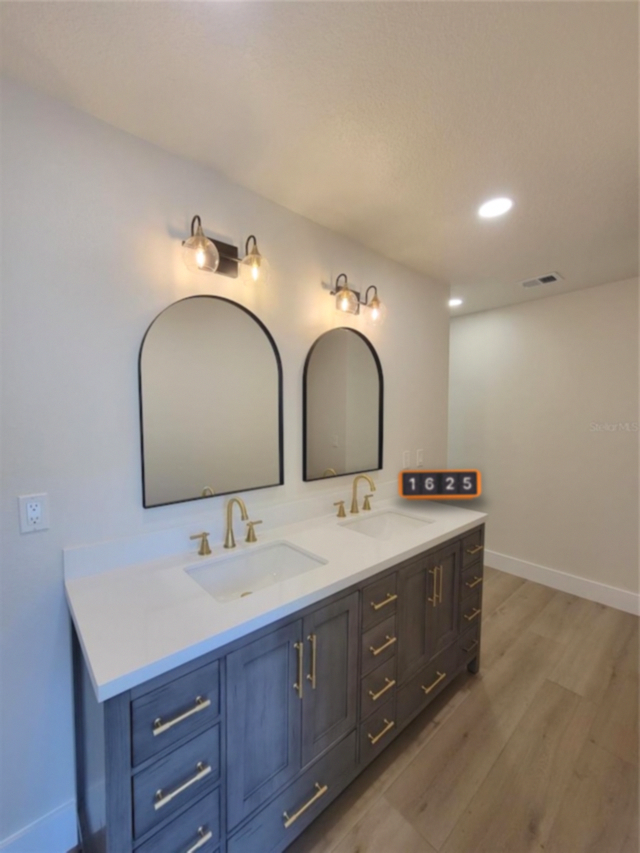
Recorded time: 16:25
